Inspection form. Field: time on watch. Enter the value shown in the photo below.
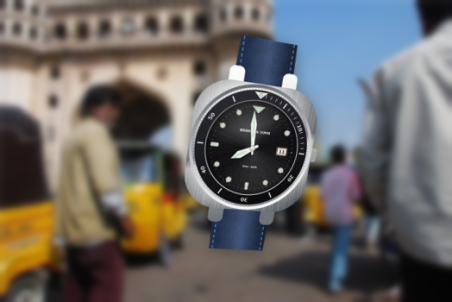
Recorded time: 7:59
